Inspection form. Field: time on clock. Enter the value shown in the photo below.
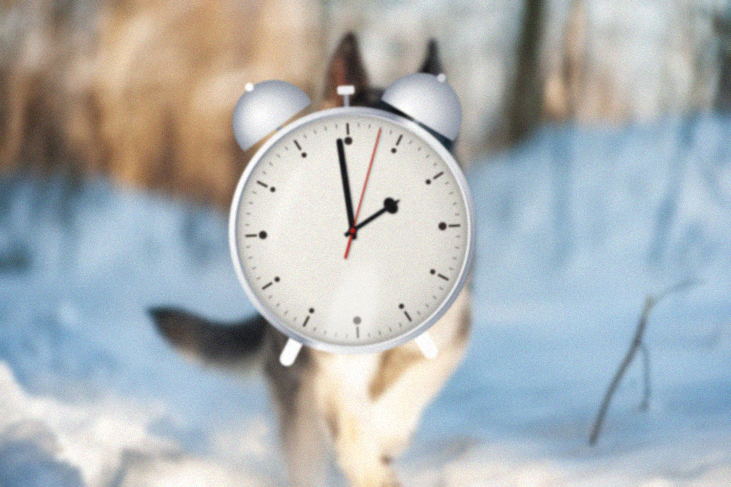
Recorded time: 1:59:03
